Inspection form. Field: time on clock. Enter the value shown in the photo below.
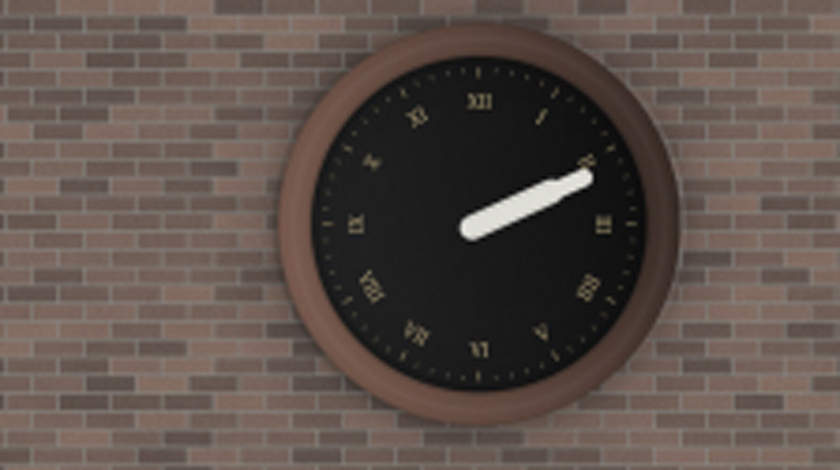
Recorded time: 2:11
